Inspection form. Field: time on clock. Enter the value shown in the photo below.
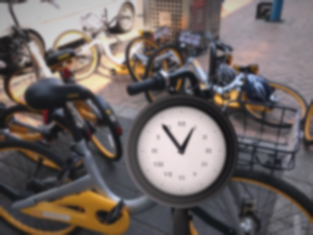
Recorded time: 12:54
